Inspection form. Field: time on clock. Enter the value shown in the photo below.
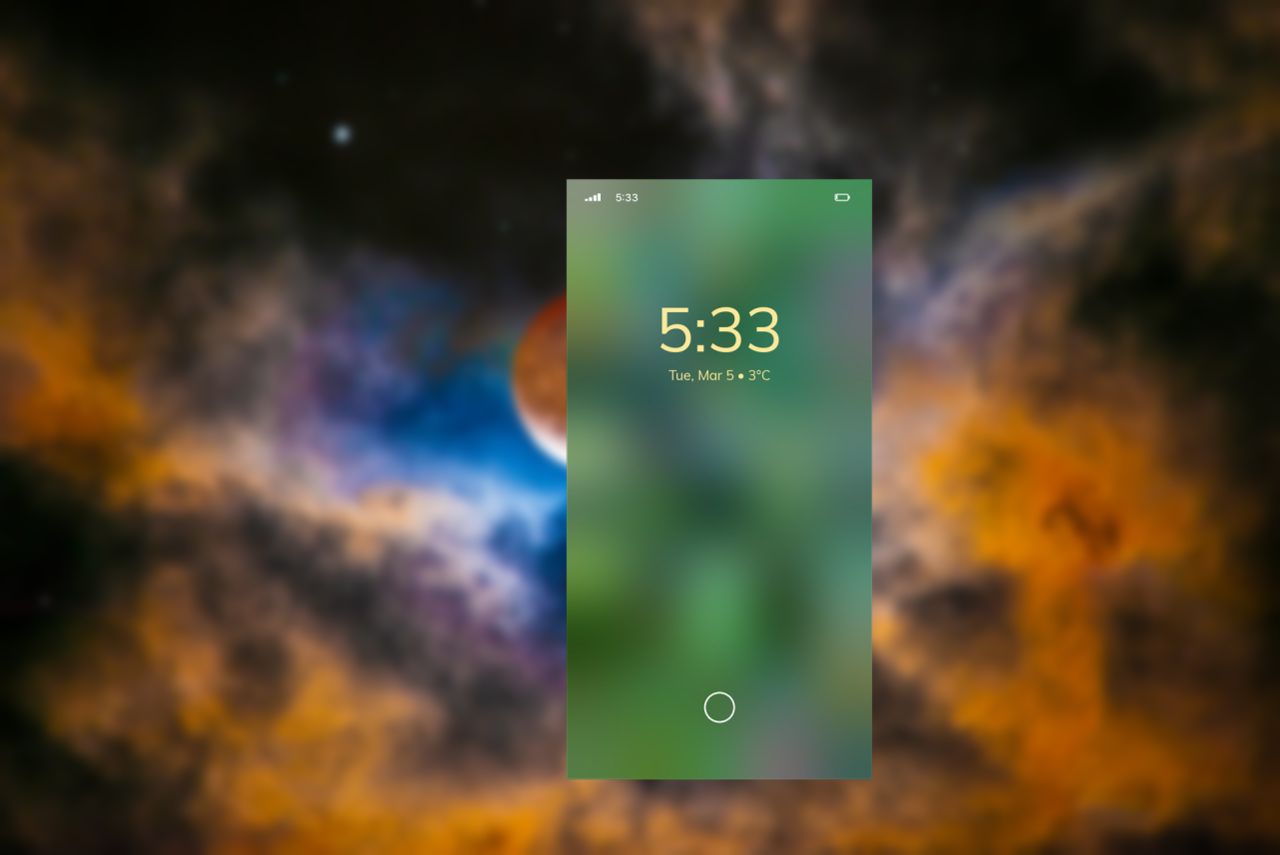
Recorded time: 5:33
